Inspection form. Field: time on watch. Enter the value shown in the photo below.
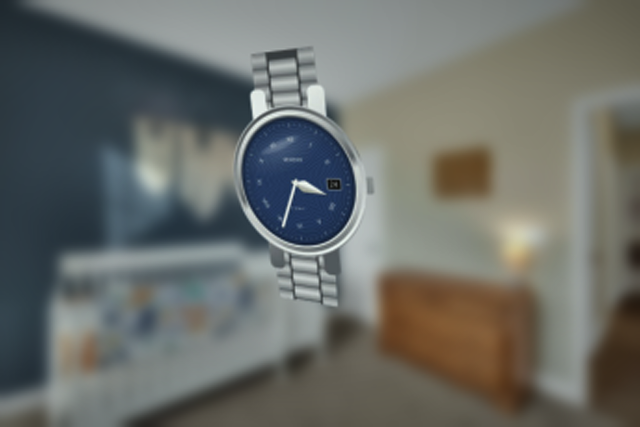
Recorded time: 3:34
